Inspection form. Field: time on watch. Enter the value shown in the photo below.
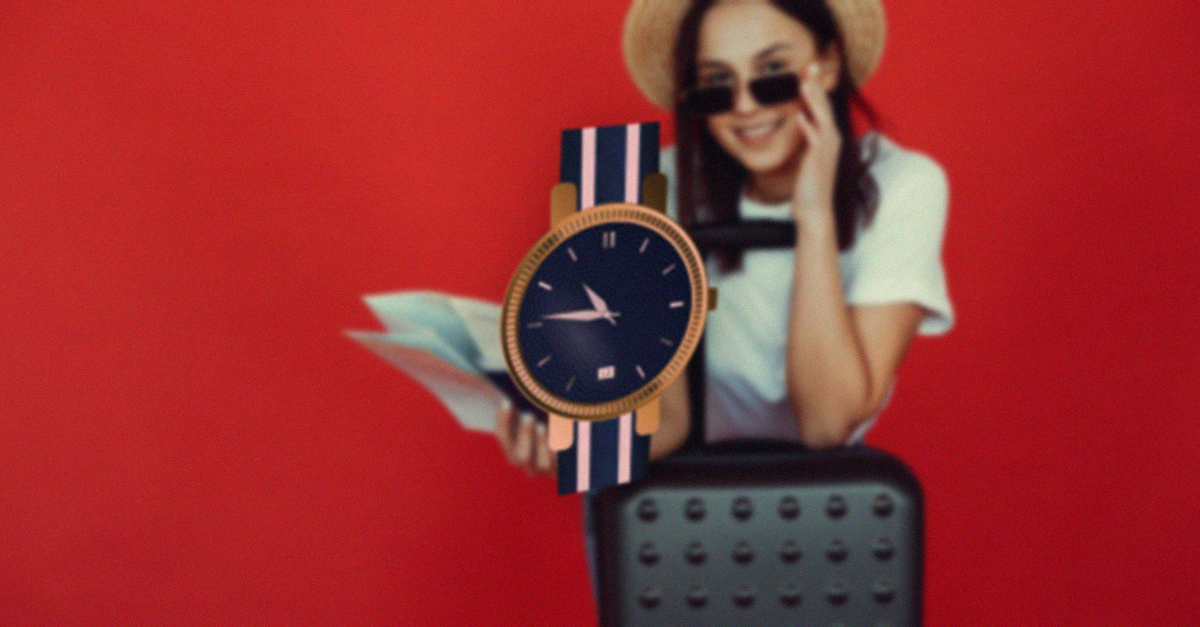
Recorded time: 10:46
